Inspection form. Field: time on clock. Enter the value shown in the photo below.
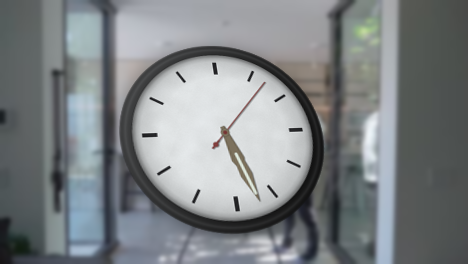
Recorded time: 5:27:07
